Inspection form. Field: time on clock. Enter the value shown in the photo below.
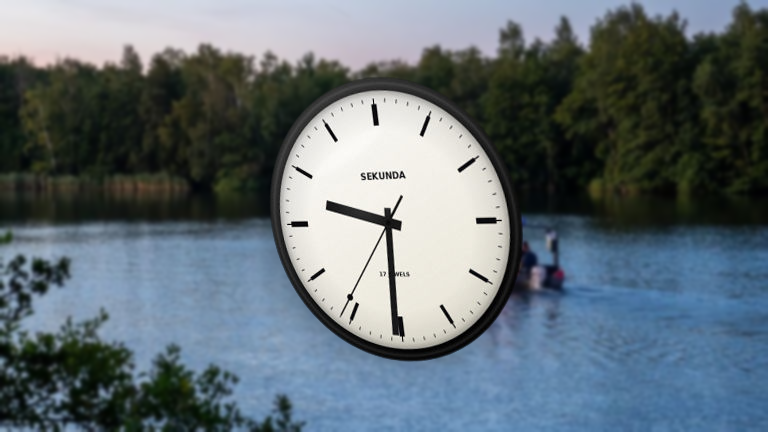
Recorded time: 9:30:36
